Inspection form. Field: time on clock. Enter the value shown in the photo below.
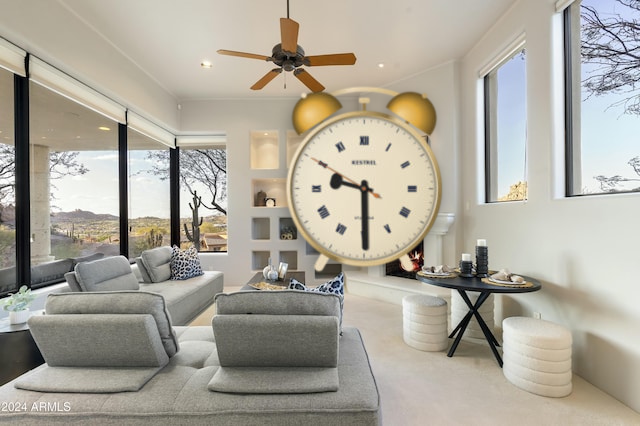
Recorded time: 9:29:50
